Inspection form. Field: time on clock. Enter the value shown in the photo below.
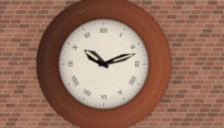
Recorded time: 10:12
